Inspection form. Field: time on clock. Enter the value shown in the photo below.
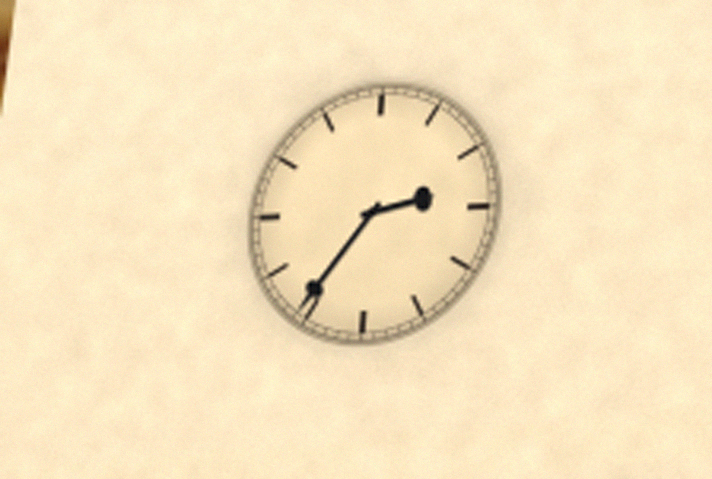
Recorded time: 2:36
